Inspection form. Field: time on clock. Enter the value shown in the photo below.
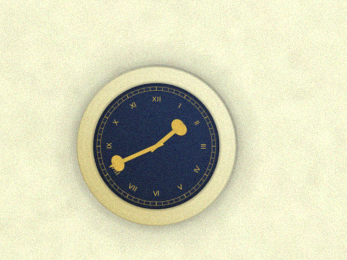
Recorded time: 1:41
